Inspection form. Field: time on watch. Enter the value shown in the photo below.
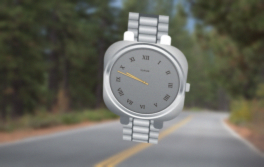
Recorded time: 9:48
